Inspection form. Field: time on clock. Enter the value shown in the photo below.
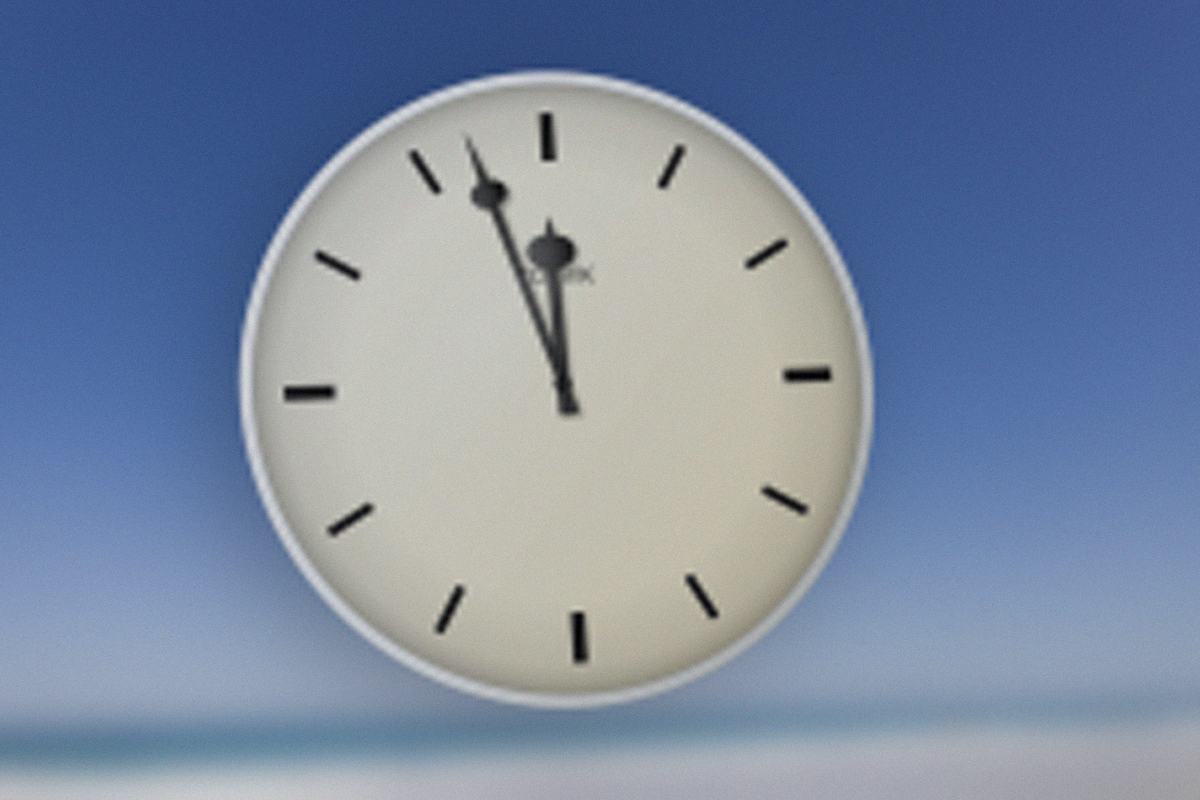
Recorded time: 11:57
